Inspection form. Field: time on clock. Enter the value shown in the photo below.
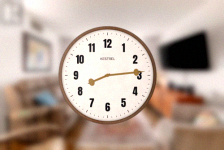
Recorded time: 8:14
